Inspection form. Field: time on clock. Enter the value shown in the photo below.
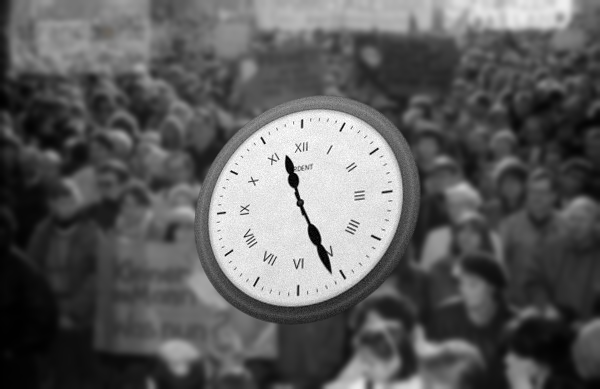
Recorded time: 11:26
